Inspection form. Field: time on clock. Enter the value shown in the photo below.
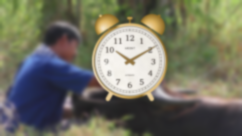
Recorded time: 10:10
